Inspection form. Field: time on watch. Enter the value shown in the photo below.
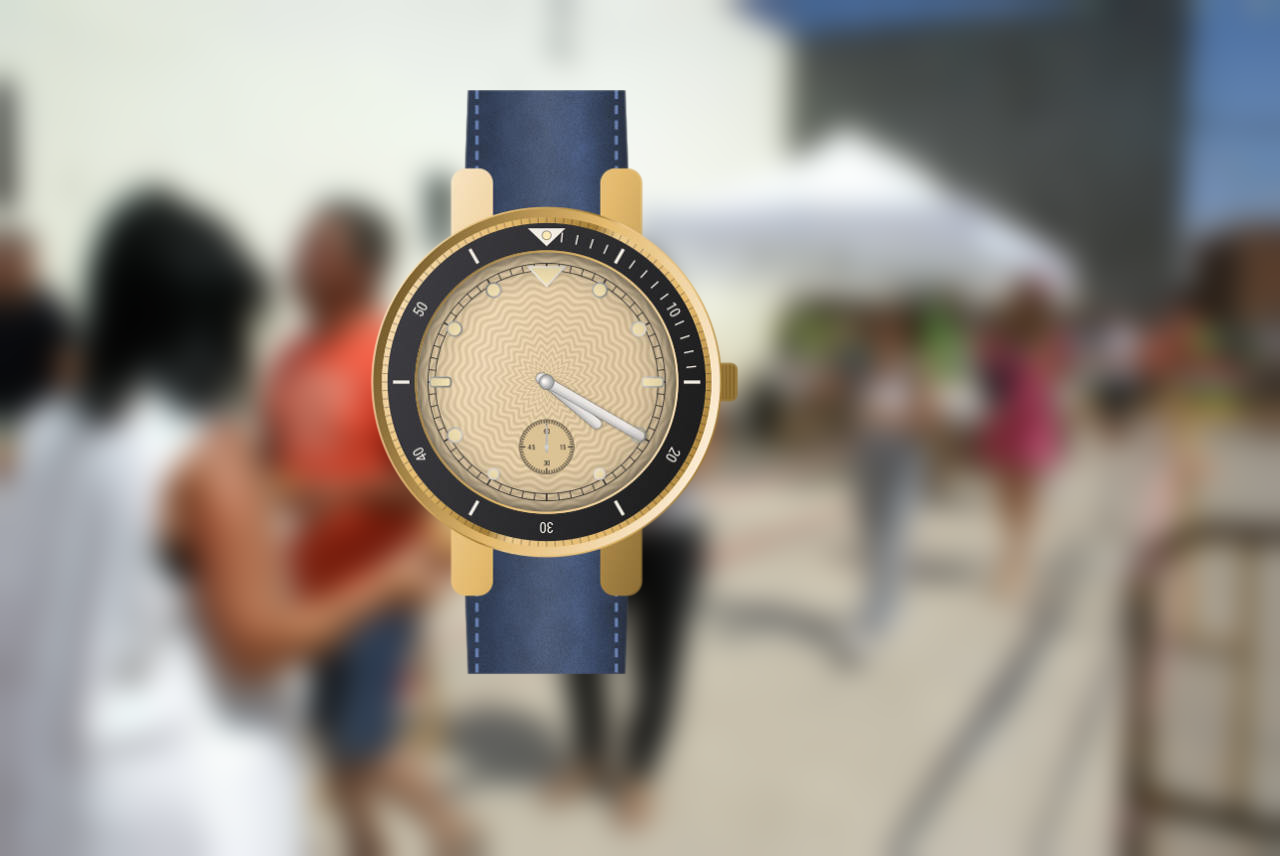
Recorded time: 4:20
